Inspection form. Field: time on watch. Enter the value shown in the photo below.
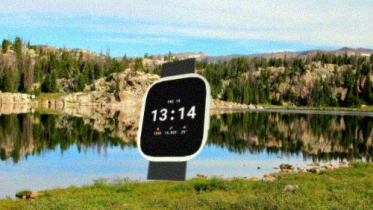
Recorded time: 13:14
